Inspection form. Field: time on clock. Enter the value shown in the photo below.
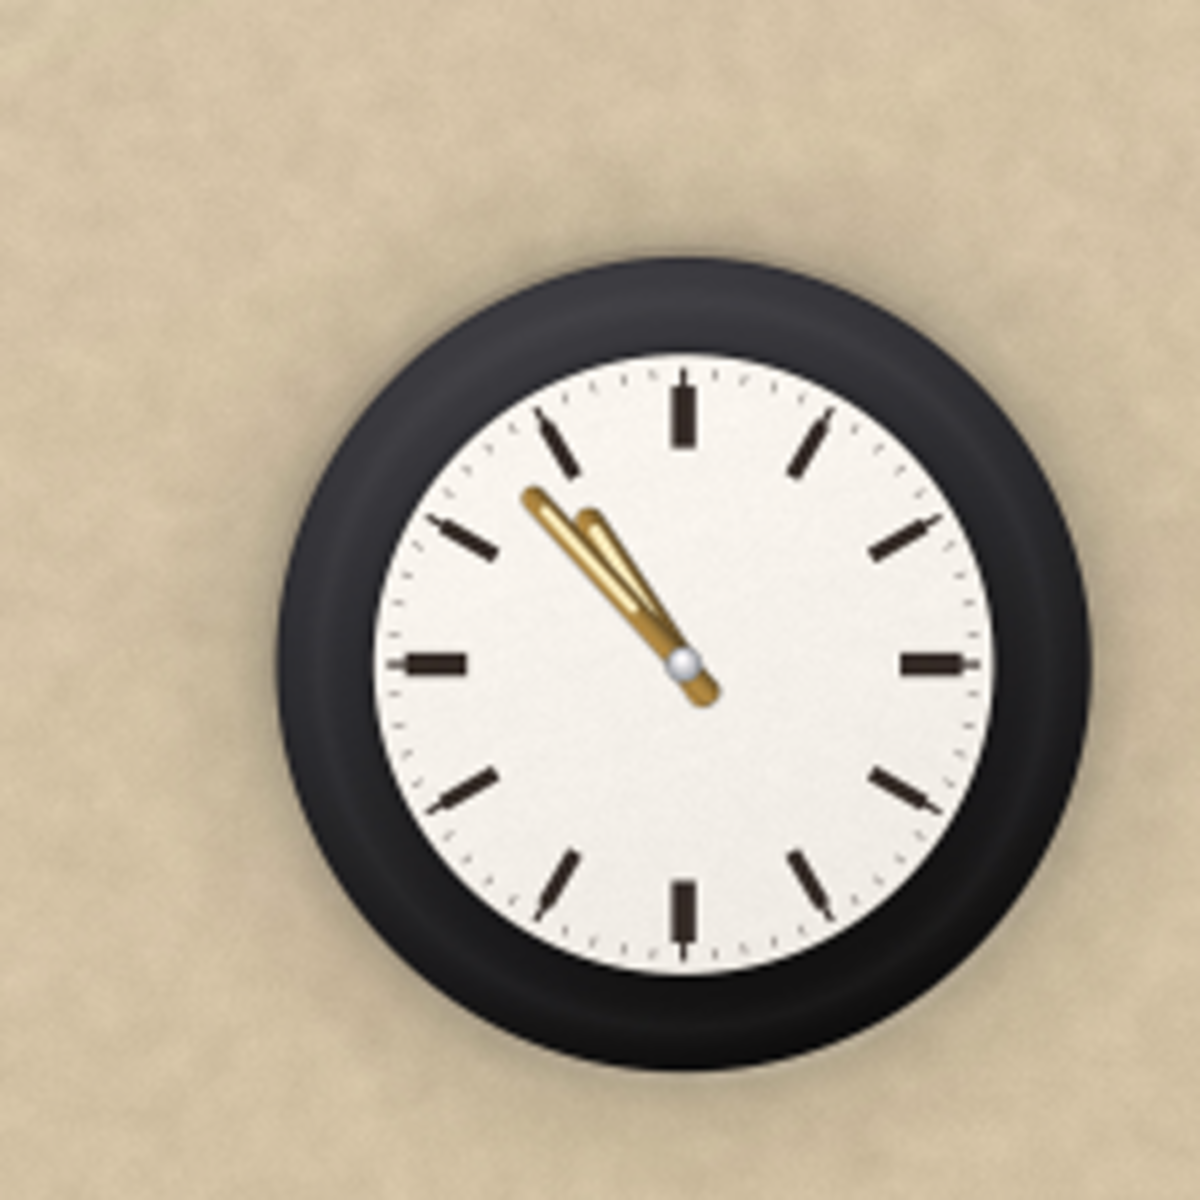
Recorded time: 10:53
